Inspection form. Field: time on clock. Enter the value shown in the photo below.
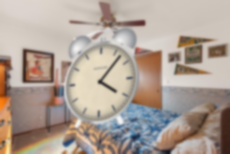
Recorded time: 4:07
